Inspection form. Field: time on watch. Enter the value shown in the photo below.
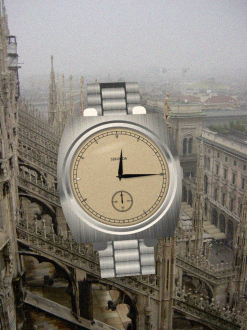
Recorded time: 12:15
